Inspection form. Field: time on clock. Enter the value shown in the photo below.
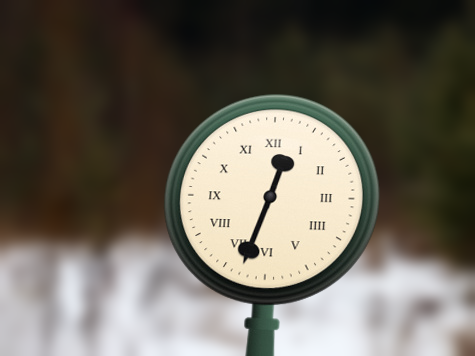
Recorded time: 12:33
